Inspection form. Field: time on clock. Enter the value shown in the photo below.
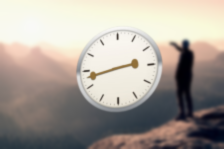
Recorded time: 2:43
